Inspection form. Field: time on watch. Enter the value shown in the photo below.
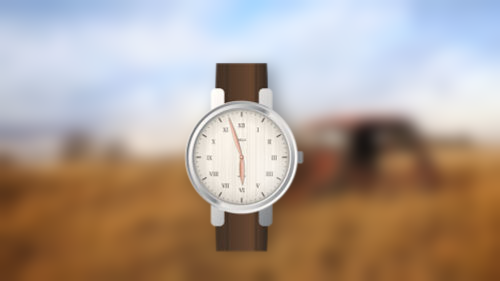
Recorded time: 5:57
